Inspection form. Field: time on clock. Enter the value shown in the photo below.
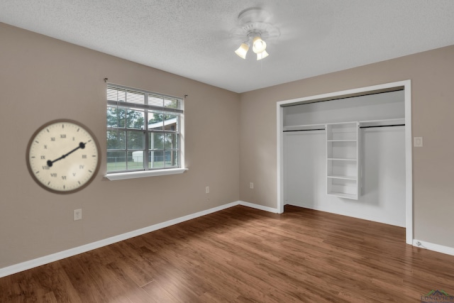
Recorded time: 8:10
